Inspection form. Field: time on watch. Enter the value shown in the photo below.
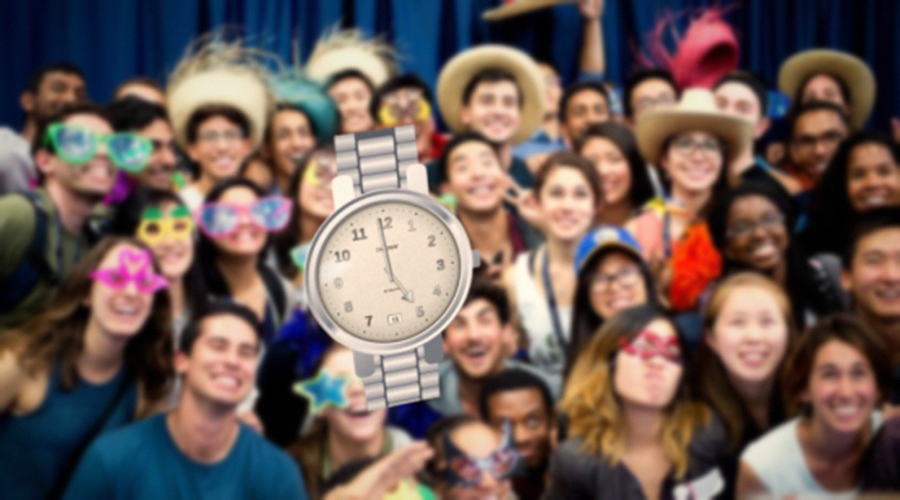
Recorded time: 4:59
